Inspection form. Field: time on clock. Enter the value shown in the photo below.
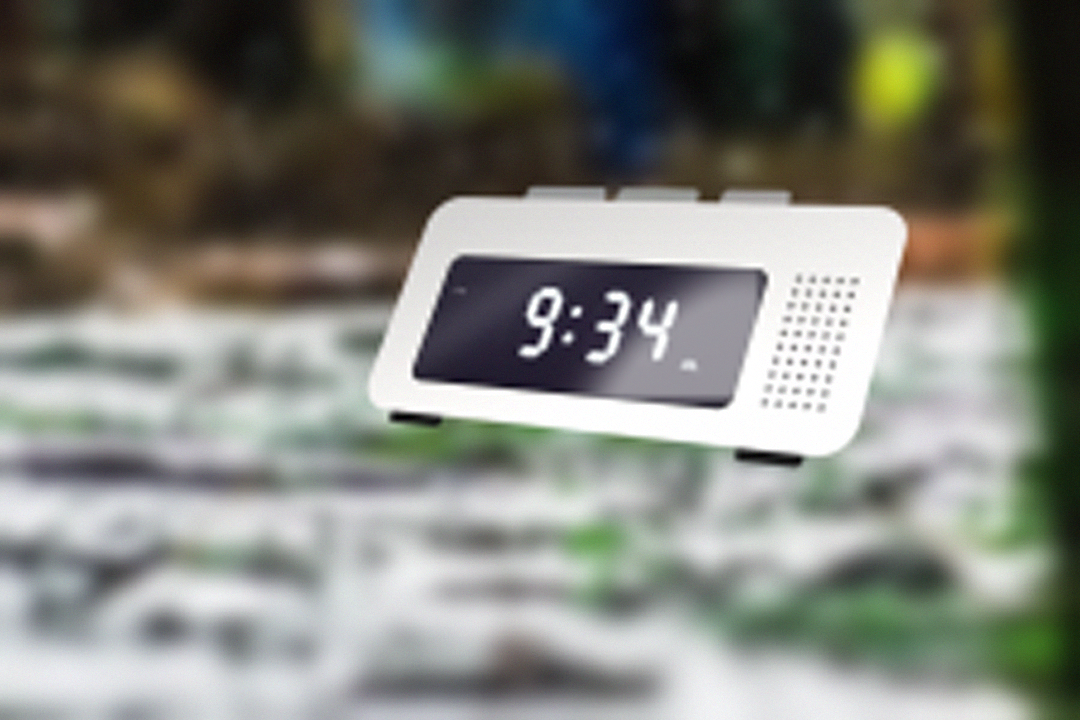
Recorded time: 9:34
